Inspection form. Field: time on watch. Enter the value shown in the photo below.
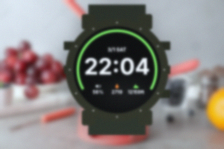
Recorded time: 22:04
